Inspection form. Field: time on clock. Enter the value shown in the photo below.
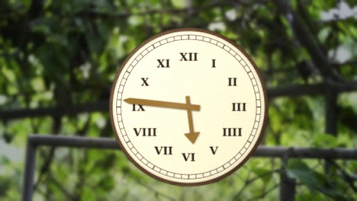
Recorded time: 5:46
